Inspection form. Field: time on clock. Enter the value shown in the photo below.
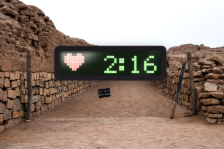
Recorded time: 2:16
